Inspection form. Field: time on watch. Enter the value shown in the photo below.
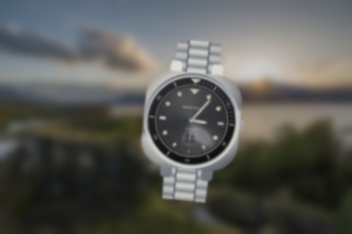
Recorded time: 3:06
